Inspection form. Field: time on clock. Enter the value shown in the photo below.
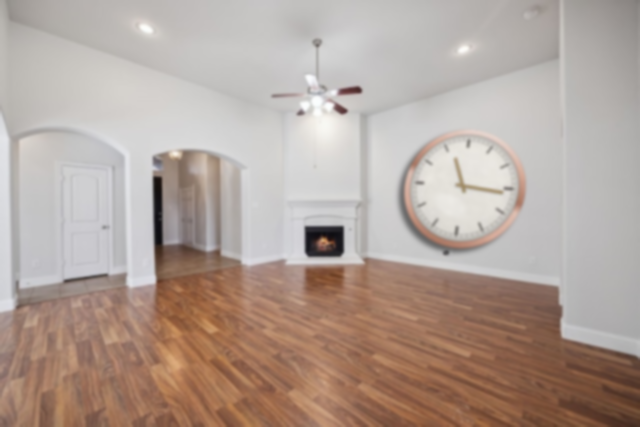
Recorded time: 11:16
